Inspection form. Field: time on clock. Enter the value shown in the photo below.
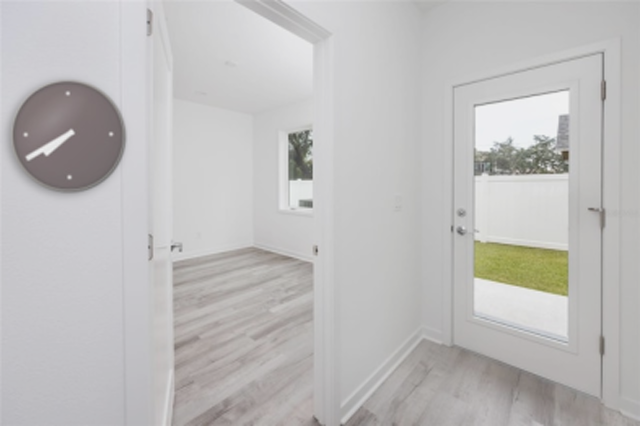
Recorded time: 7:40
